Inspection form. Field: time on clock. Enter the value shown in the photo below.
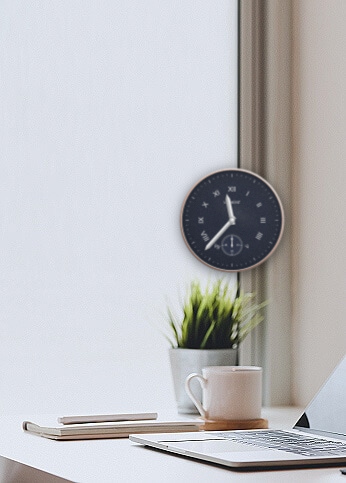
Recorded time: 11:37
